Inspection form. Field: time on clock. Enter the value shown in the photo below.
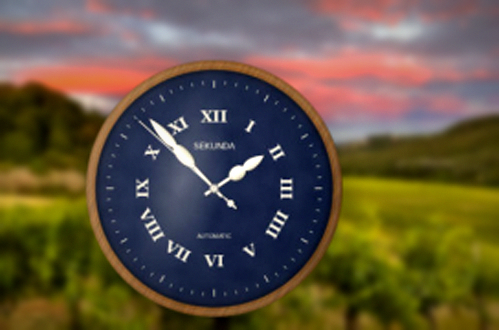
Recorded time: 1:52:52
